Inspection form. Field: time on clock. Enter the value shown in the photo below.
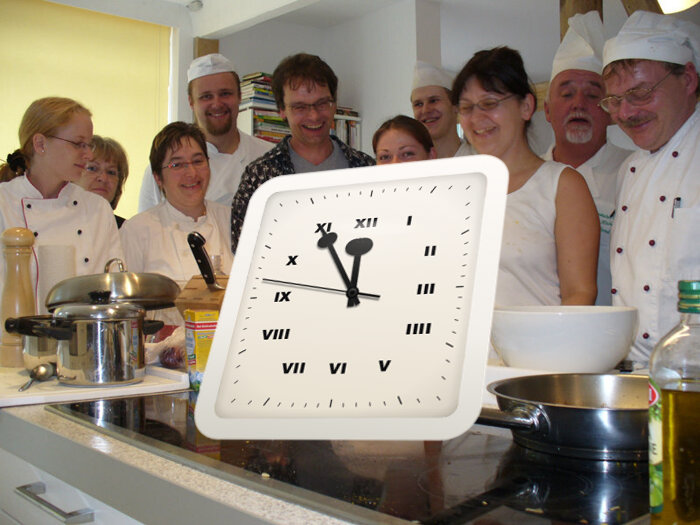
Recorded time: 11:54:47
